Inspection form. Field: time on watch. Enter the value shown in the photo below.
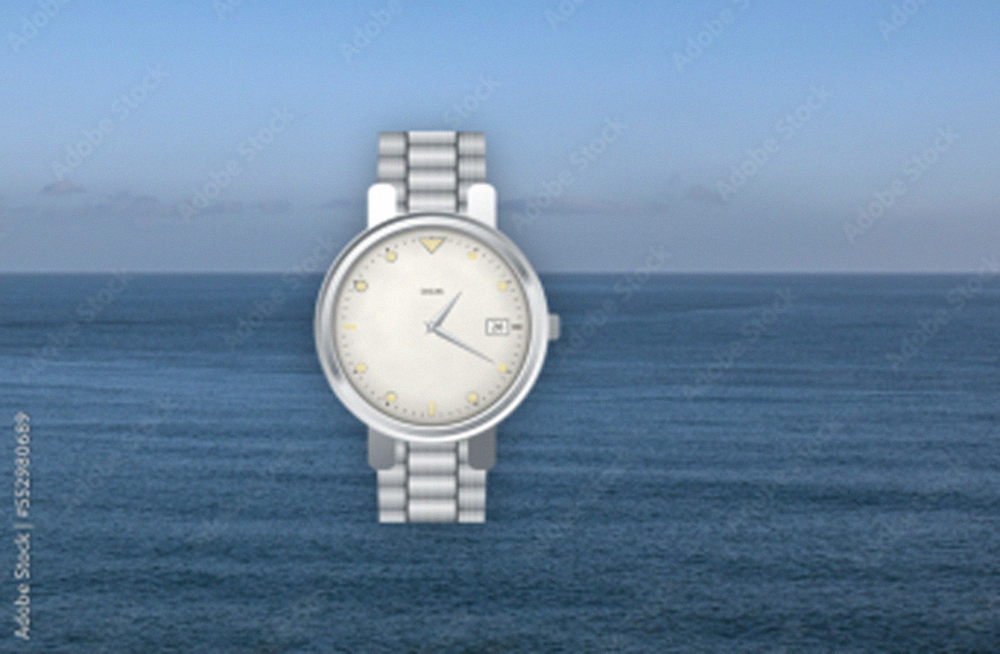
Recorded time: 1:20
